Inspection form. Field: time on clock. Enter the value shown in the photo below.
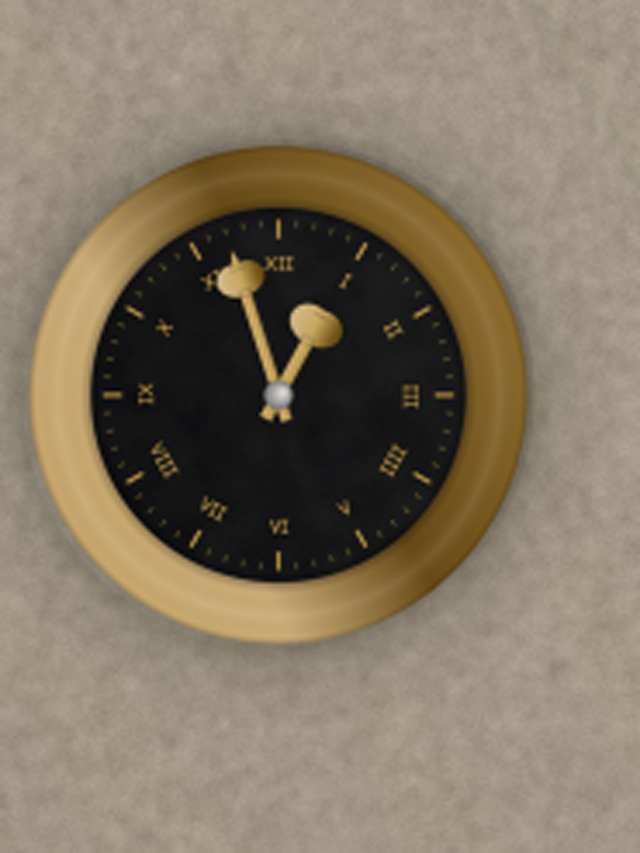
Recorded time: 12:57
